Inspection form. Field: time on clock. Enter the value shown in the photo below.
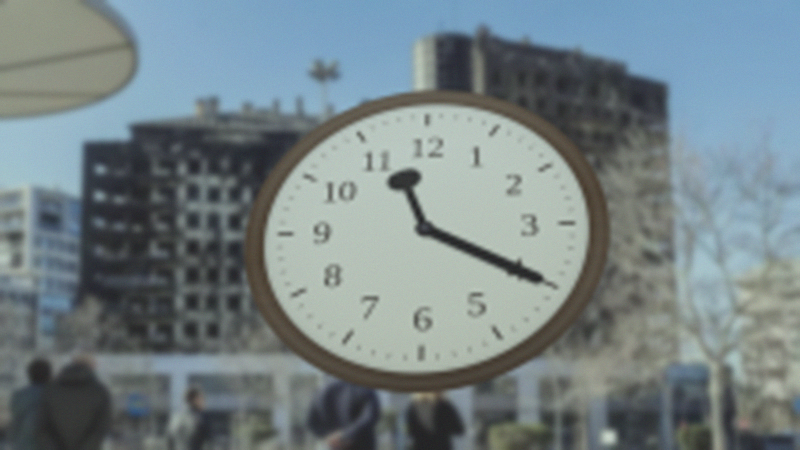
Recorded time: 11:20
